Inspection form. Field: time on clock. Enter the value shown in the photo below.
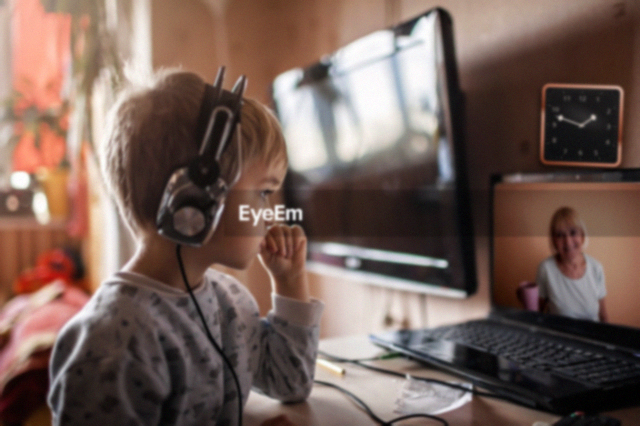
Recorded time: 1:48
